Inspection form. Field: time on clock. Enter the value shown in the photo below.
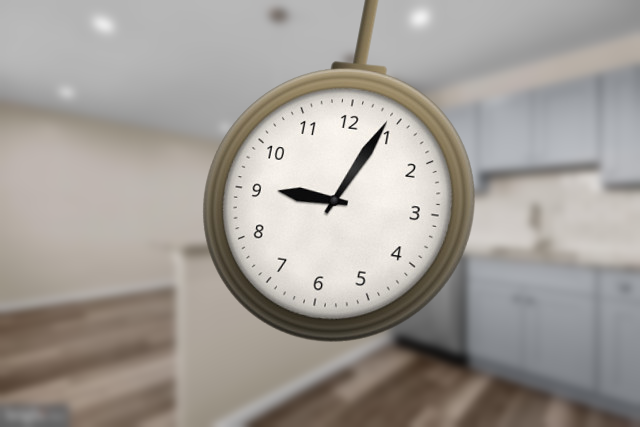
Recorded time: 9:04
